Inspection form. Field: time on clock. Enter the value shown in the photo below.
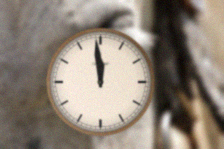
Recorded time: 11:59
